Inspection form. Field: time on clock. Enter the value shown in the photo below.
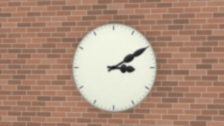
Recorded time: 3:10
